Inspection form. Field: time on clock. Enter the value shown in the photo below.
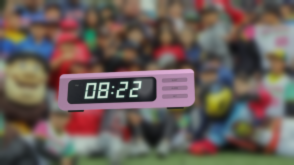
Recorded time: 8:22
